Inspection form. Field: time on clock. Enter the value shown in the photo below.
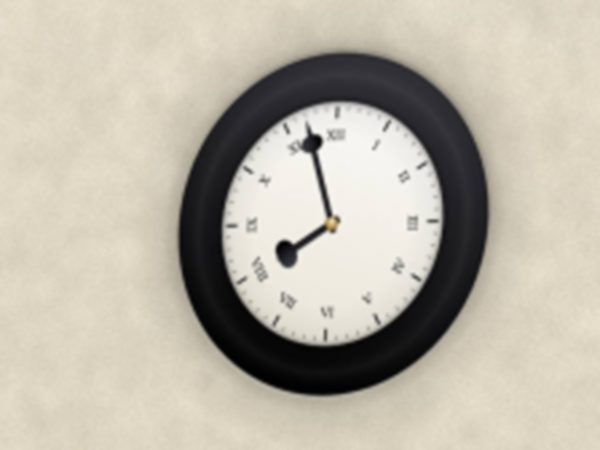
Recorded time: 7:57
